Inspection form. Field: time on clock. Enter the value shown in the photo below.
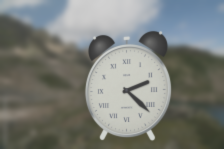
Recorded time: 2:22
